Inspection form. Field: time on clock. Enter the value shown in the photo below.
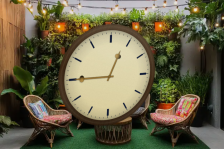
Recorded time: 12:45
